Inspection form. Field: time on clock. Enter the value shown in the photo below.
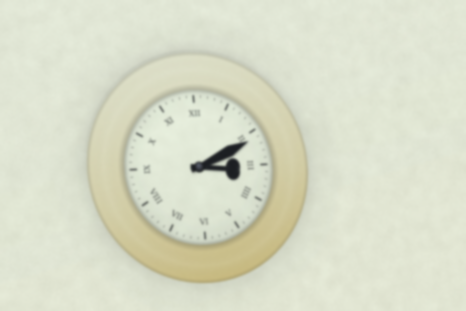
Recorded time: 3:11
